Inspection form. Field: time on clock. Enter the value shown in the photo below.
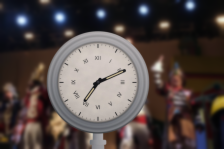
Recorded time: 7:11
